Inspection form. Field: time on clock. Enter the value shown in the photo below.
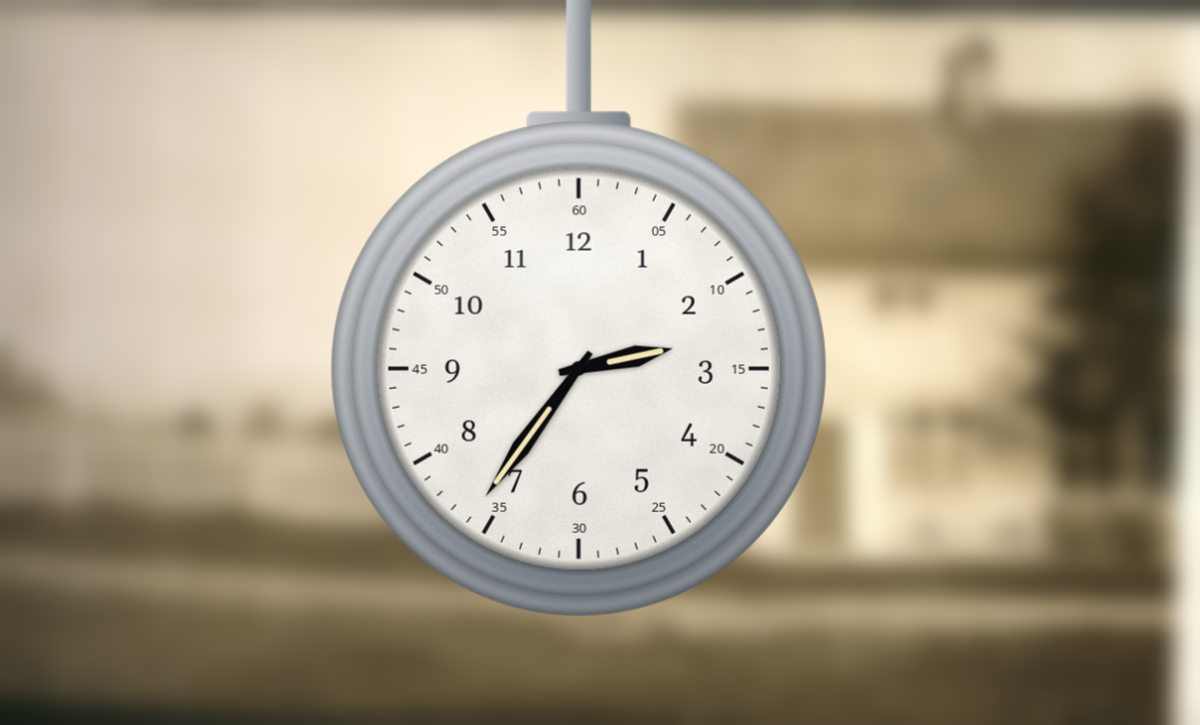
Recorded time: 2:36
